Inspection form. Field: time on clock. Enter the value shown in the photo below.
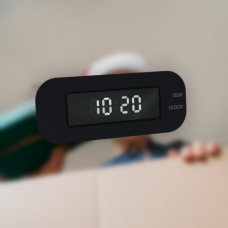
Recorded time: 10:20
